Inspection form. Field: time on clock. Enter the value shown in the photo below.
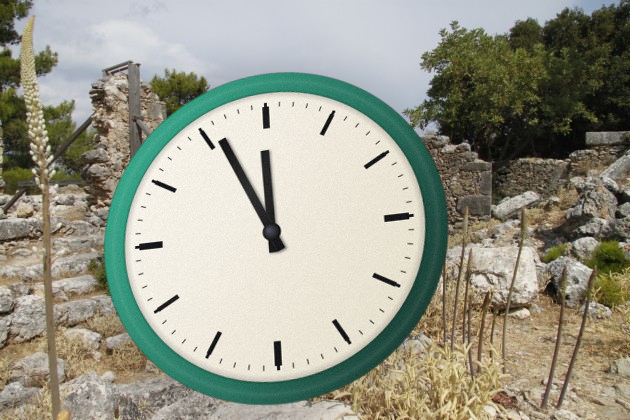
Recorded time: 11:56
